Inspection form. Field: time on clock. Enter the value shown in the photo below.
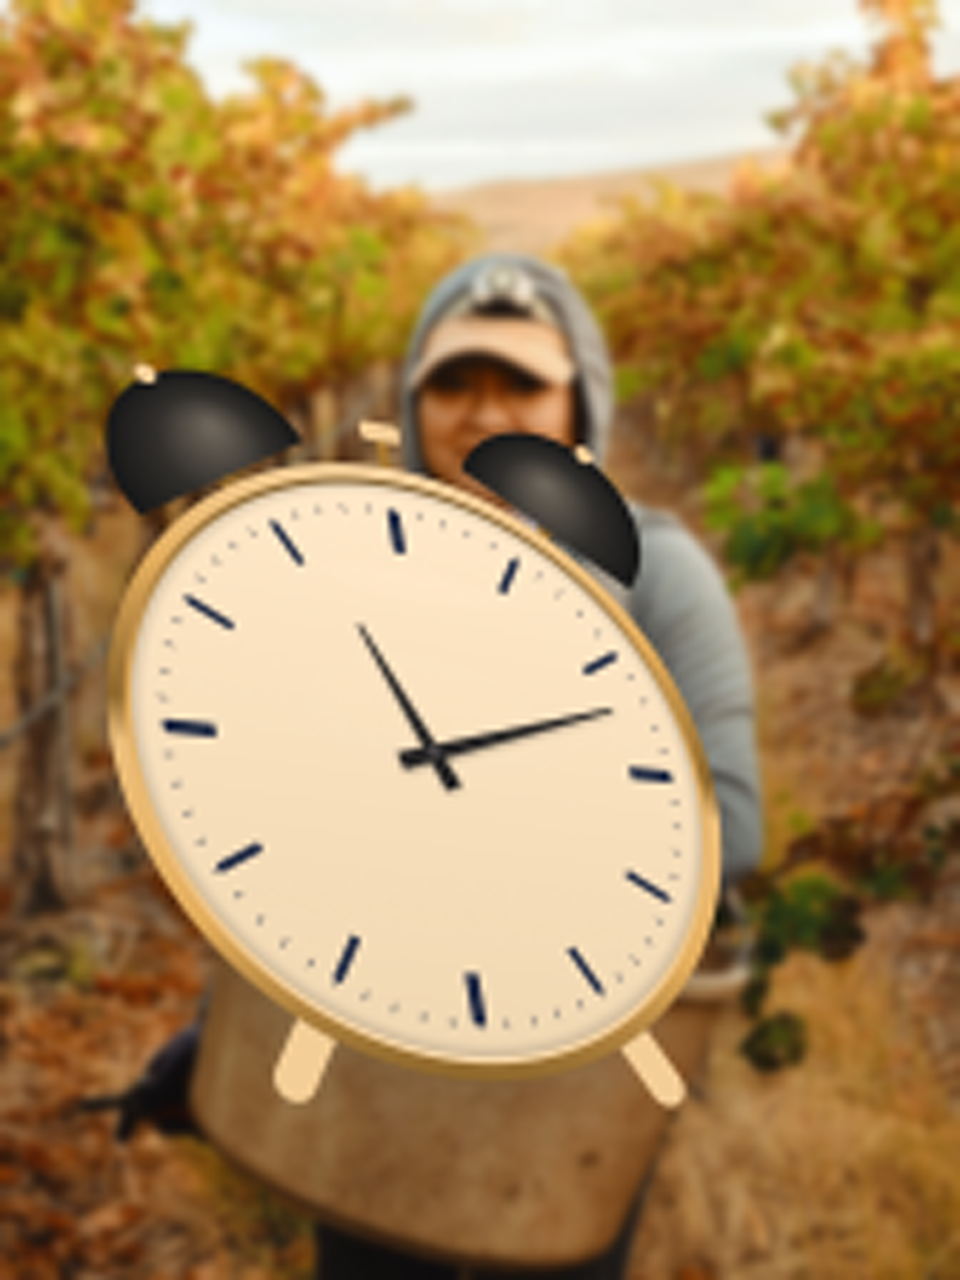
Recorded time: 11:12
